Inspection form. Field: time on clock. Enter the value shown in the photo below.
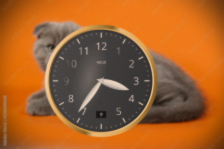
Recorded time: 3:36
